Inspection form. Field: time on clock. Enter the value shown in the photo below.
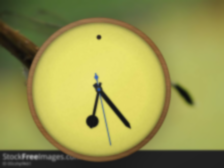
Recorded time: 6:23:28
